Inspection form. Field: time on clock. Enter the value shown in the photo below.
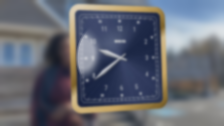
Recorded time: 9:39
